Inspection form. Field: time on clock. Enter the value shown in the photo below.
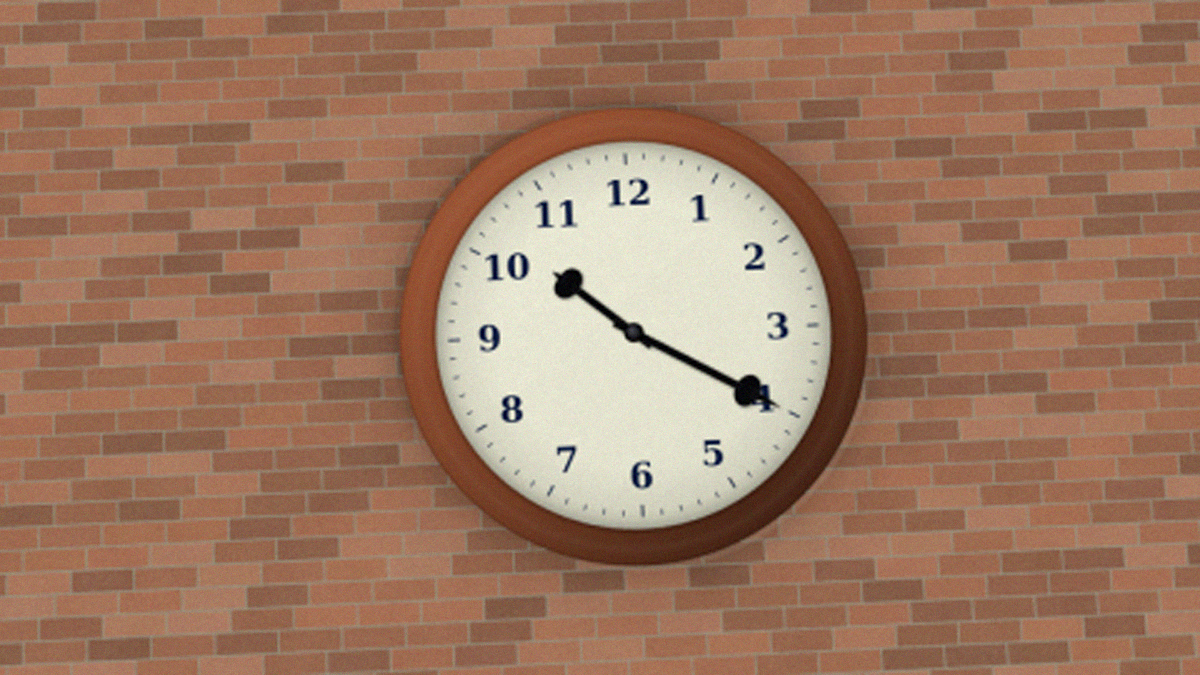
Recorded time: 10:20
